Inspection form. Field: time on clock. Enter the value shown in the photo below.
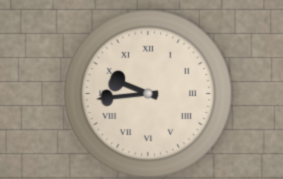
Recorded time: 9:44
